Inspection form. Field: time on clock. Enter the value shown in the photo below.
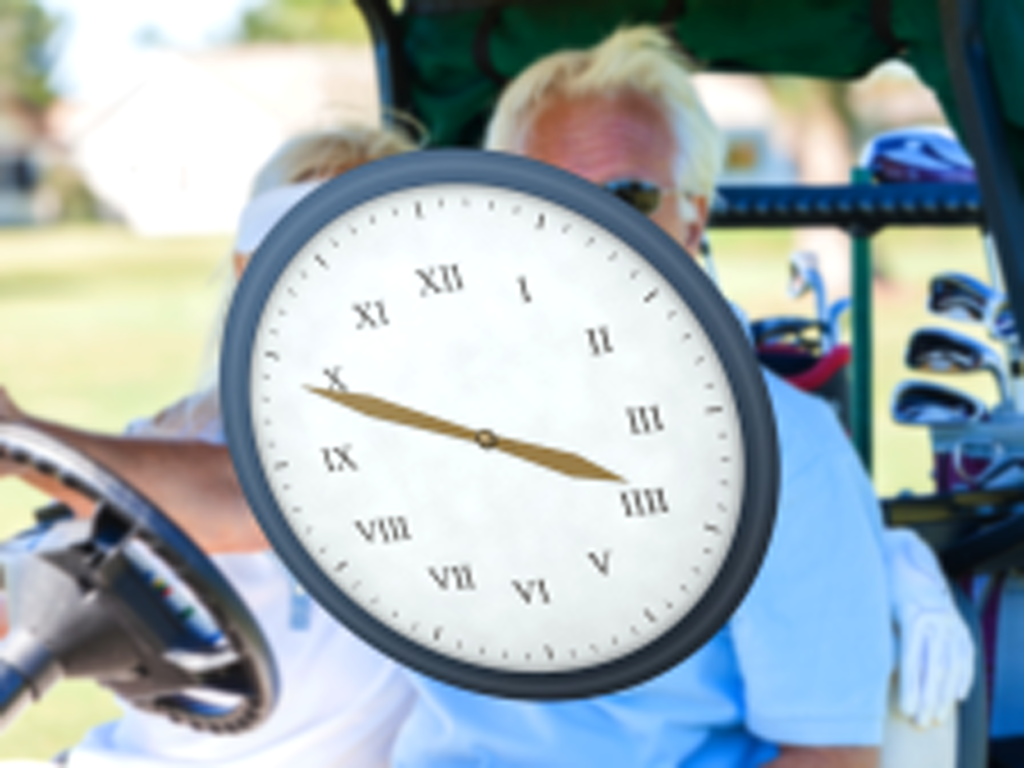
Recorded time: 3:49
